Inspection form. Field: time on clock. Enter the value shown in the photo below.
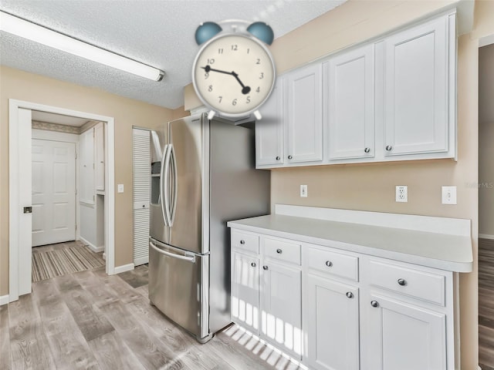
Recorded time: 4:47
